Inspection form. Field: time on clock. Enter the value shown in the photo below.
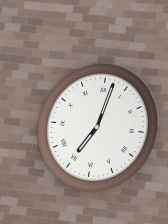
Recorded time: 7:02
